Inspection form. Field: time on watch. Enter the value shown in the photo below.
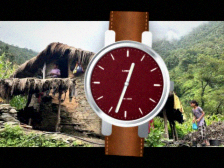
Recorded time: 12:33
